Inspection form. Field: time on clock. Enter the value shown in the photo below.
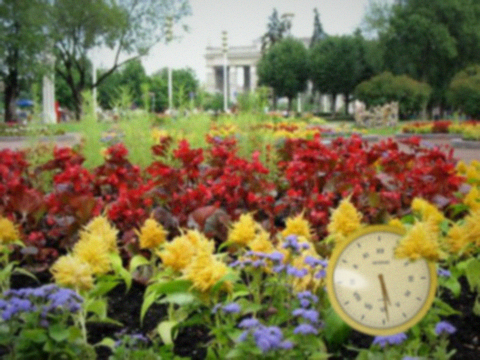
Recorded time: 5:29
